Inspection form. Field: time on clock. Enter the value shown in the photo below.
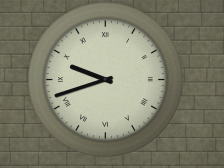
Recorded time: 9:42
